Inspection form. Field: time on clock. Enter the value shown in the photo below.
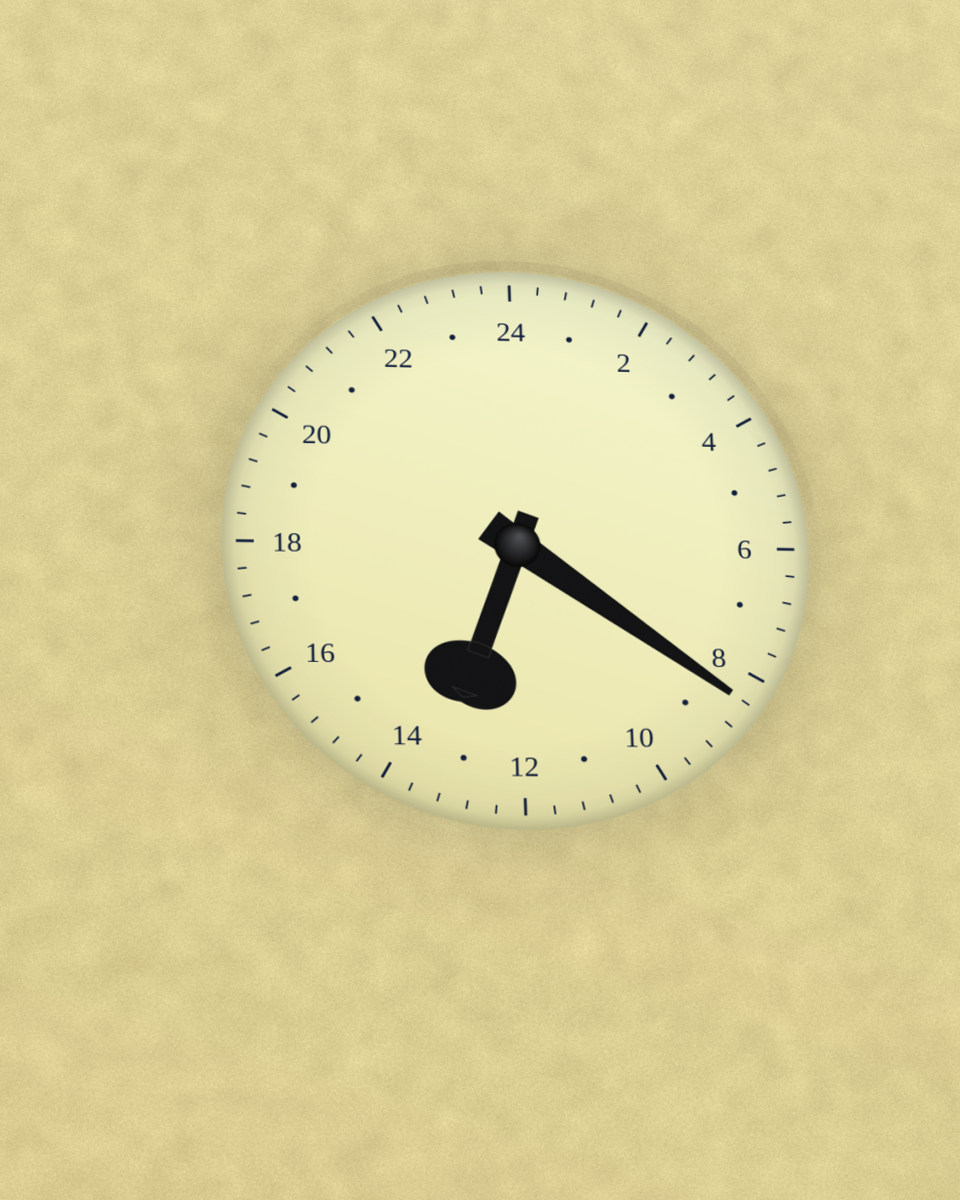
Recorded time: 13:21
